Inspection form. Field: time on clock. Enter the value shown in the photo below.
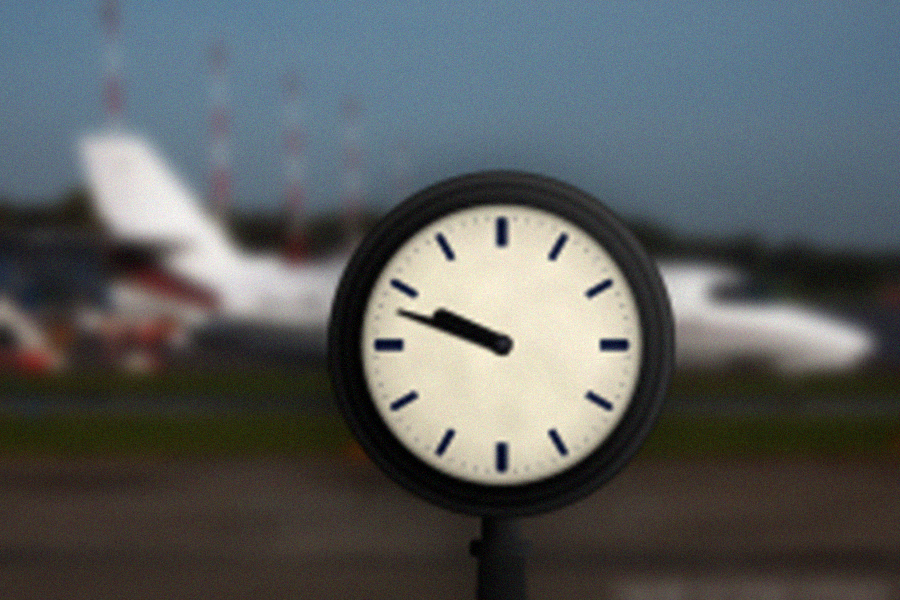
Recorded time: 9:48
